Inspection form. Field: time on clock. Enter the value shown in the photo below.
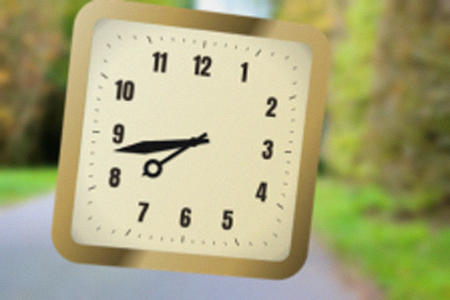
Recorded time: 7:43
